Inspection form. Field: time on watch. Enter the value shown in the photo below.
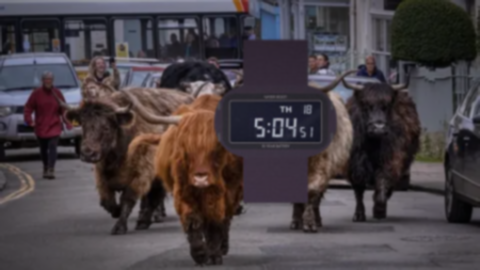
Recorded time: 5:04
